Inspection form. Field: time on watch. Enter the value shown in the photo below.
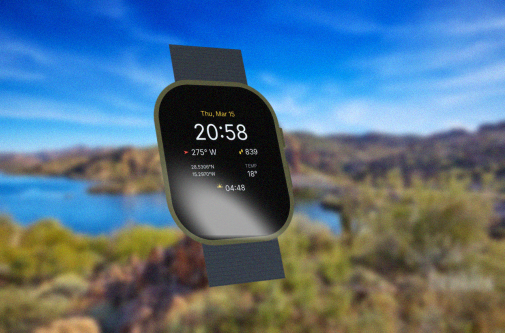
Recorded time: 20:58
